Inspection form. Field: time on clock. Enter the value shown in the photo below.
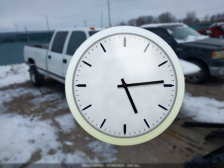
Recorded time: 5:14
